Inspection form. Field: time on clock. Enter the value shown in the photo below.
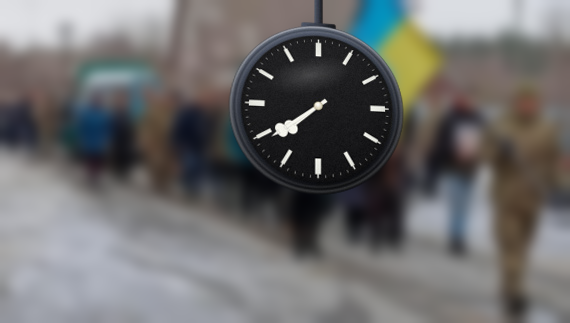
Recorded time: 7:39
